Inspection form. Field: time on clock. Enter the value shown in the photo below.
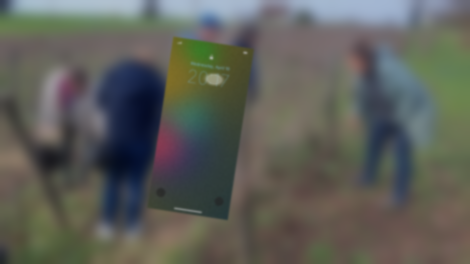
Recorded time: 20:17
